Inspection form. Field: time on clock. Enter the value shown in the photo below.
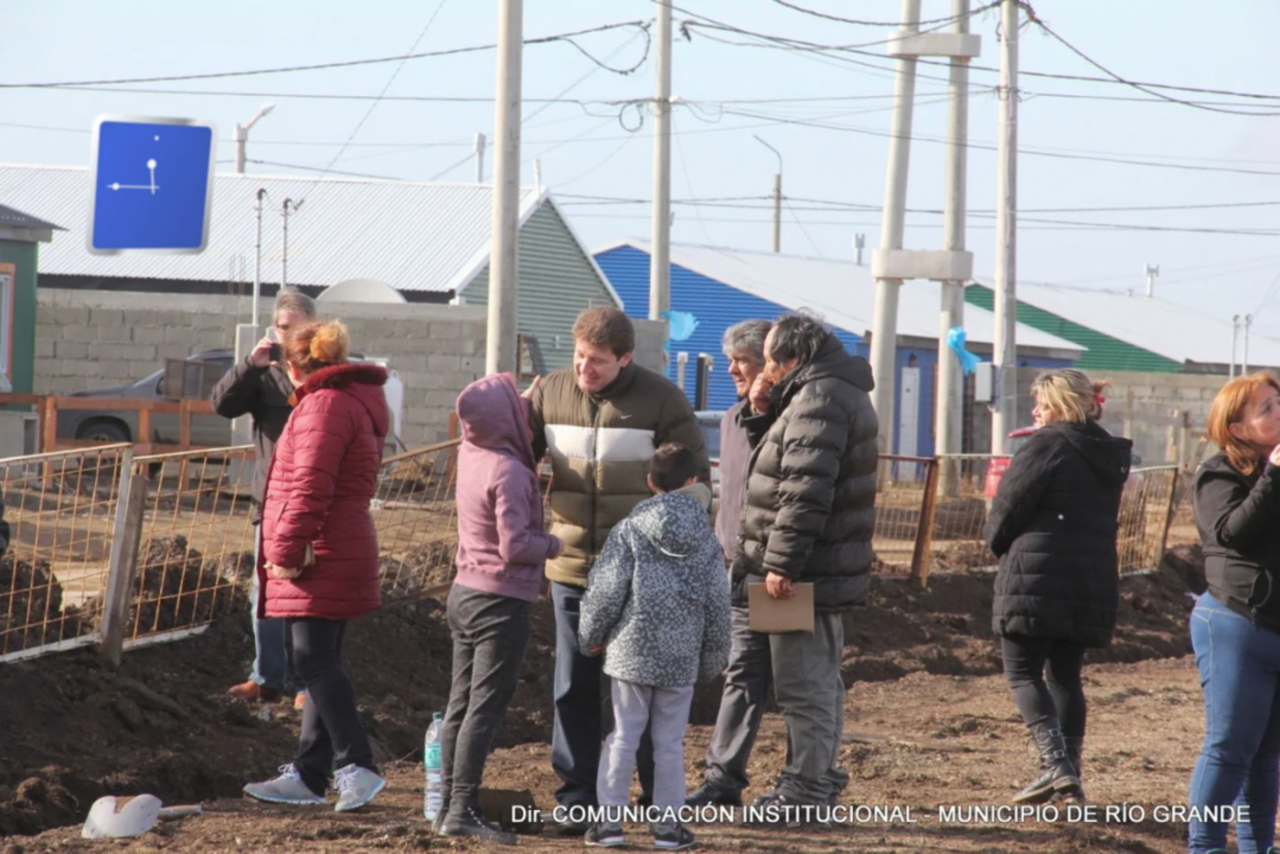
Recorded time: 11:45
